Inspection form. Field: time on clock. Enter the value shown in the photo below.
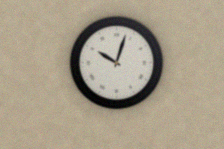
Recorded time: 10:03
